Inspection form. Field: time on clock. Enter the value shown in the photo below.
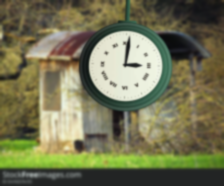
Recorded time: 3:01
